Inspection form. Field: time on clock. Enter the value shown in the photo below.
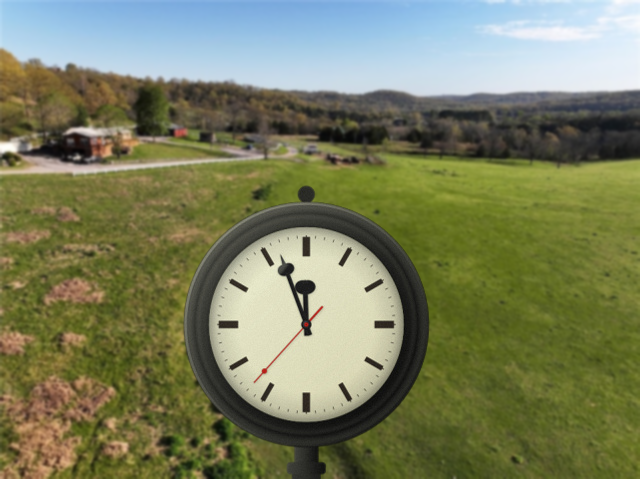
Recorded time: 11:56:37
